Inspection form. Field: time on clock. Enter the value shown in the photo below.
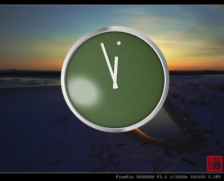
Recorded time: 11:56
